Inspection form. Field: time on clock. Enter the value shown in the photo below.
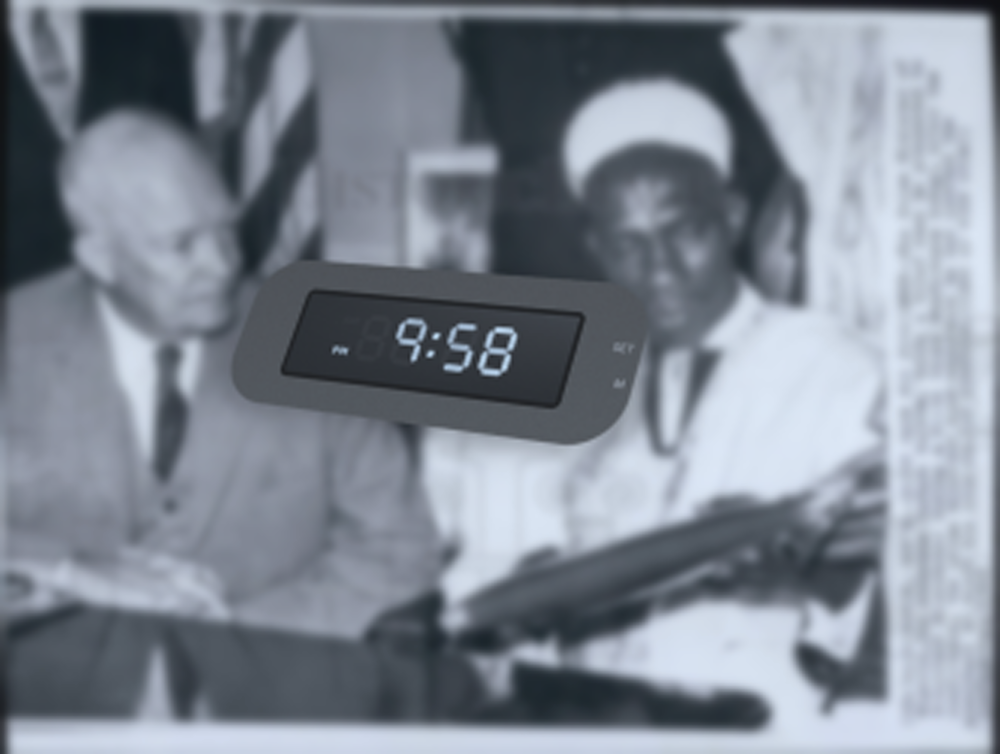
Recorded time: 9:58
